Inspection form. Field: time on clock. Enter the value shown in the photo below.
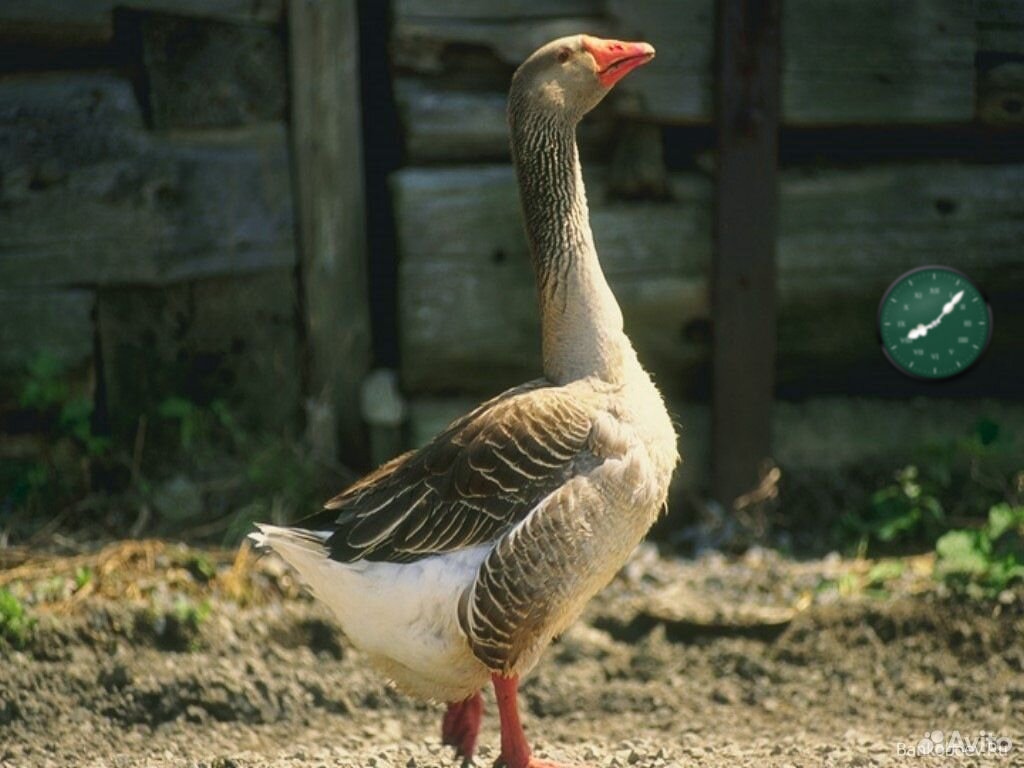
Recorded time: 8:07
